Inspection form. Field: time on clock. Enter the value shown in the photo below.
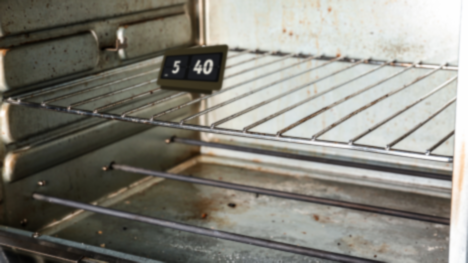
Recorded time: 5:40
